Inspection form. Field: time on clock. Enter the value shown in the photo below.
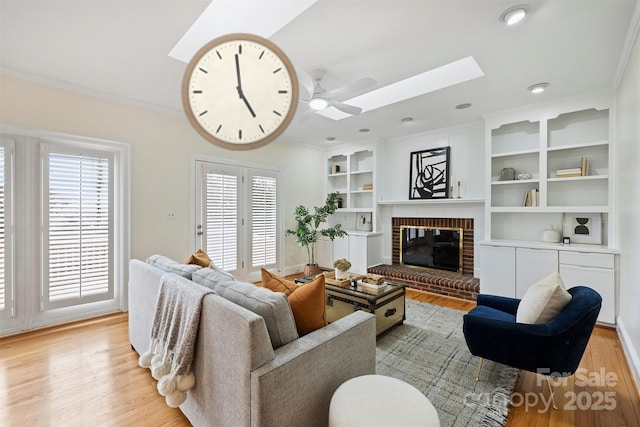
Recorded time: 4:59
